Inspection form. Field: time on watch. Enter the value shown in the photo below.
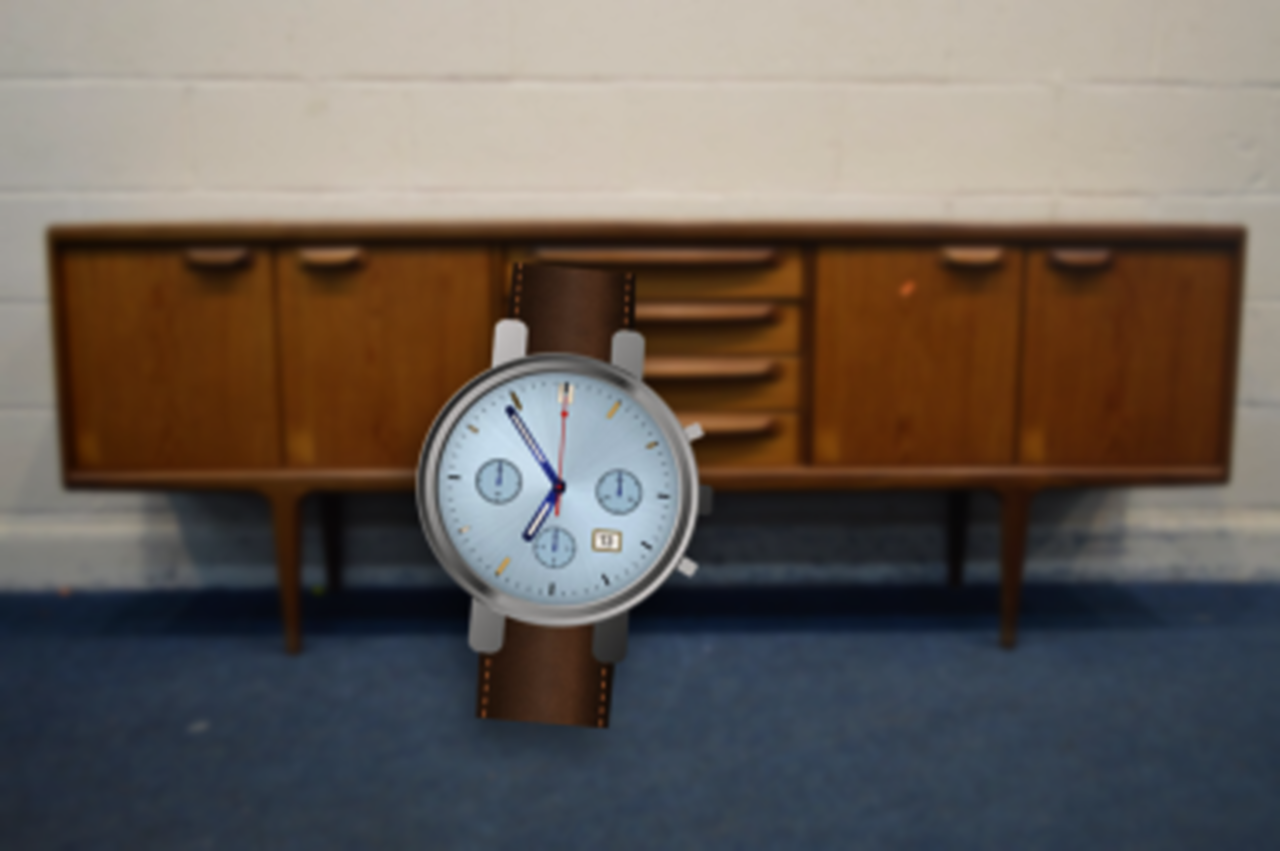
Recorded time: 6:54
